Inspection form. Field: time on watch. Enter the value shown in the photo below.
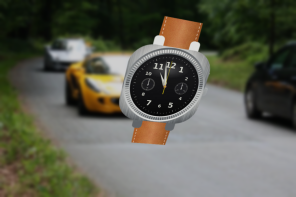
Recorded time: 10:58
